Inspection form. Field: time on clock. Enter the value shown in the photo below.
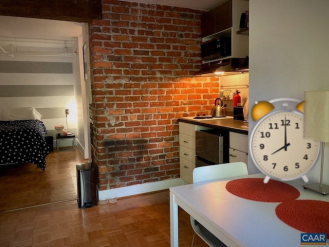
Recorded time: 8:00
